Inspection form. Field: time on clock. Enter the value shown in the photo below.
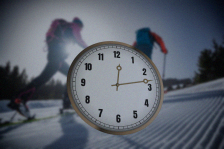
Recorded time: 12:13
